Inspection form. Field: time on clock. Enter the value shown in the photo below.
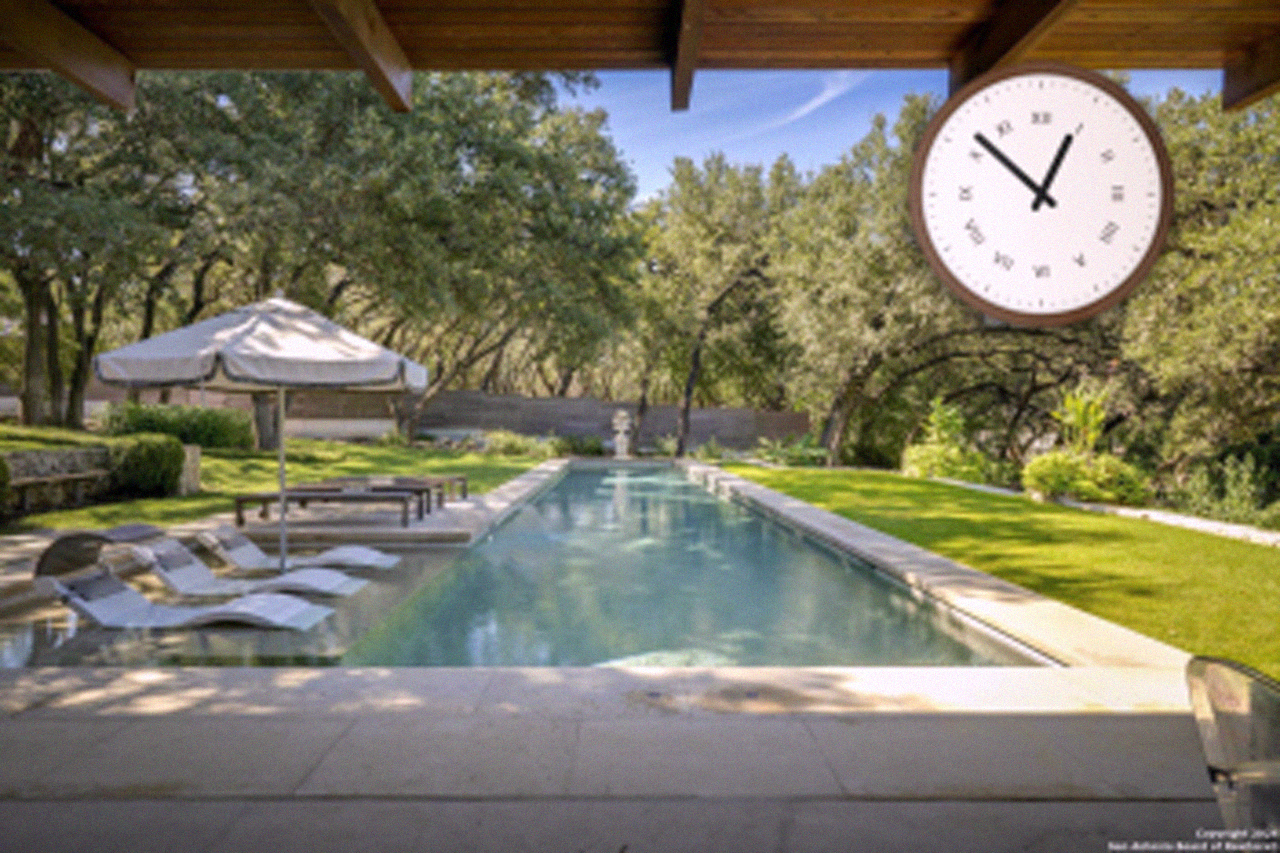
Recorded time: 12:52
